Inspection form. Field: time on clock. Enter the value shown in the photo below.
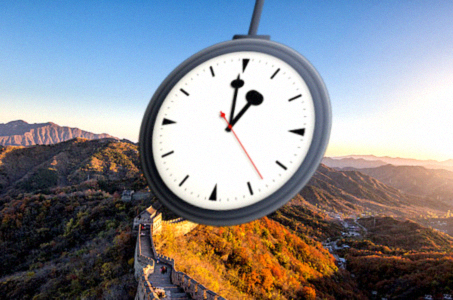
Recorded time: 12:59:23
